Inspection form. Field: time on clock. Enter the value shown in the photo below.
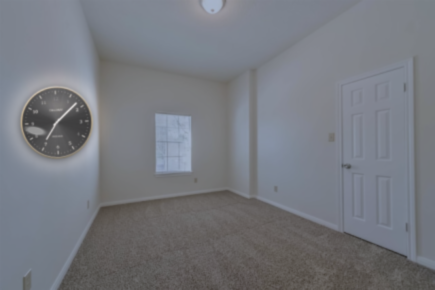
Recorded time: 7:08
